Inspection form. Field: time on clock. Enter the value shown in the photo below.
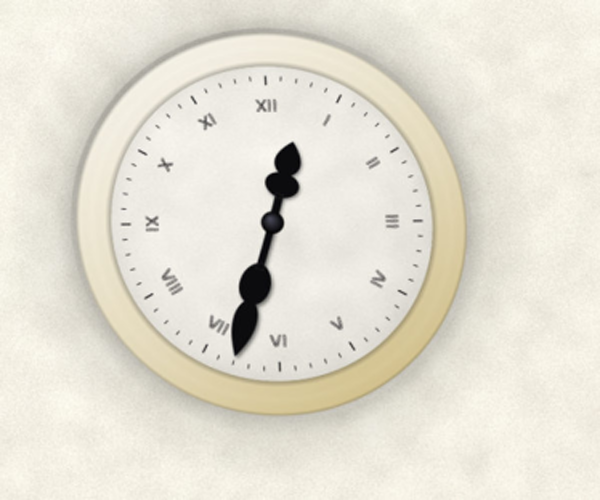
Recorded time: 12:33
